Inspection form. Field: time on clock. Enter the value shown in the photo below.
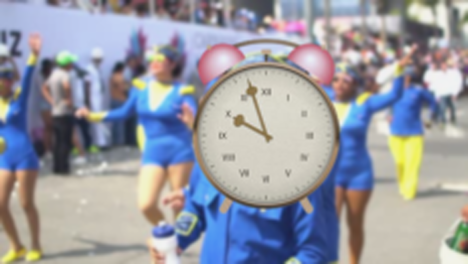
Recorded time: 9:57
